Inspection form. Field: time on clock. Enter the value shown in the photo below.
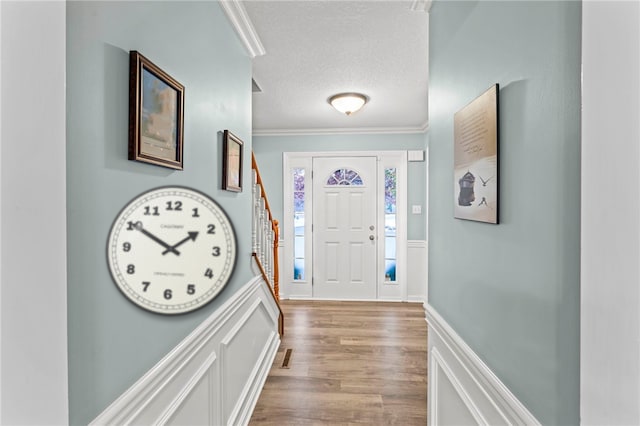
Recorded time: 1:50
